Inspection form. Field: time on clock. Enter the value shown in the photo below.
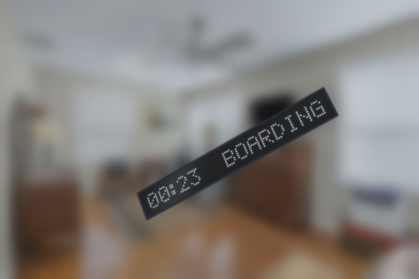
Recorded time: 0:23
